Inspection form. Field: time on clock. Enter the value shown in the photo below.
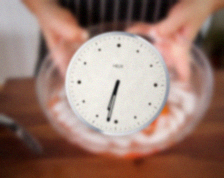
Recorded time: 6:32
